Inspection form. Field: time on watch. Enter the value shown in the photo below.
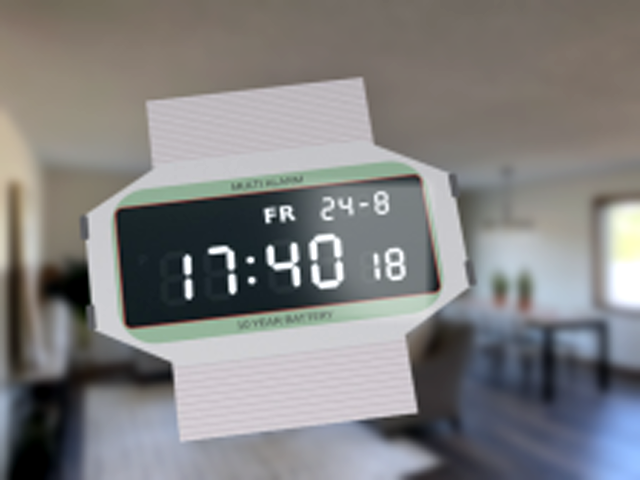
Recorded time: 17:40:18
